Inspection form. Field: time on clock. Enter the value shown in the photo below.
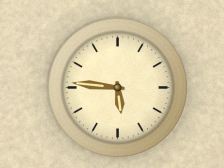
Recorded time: 5:46
